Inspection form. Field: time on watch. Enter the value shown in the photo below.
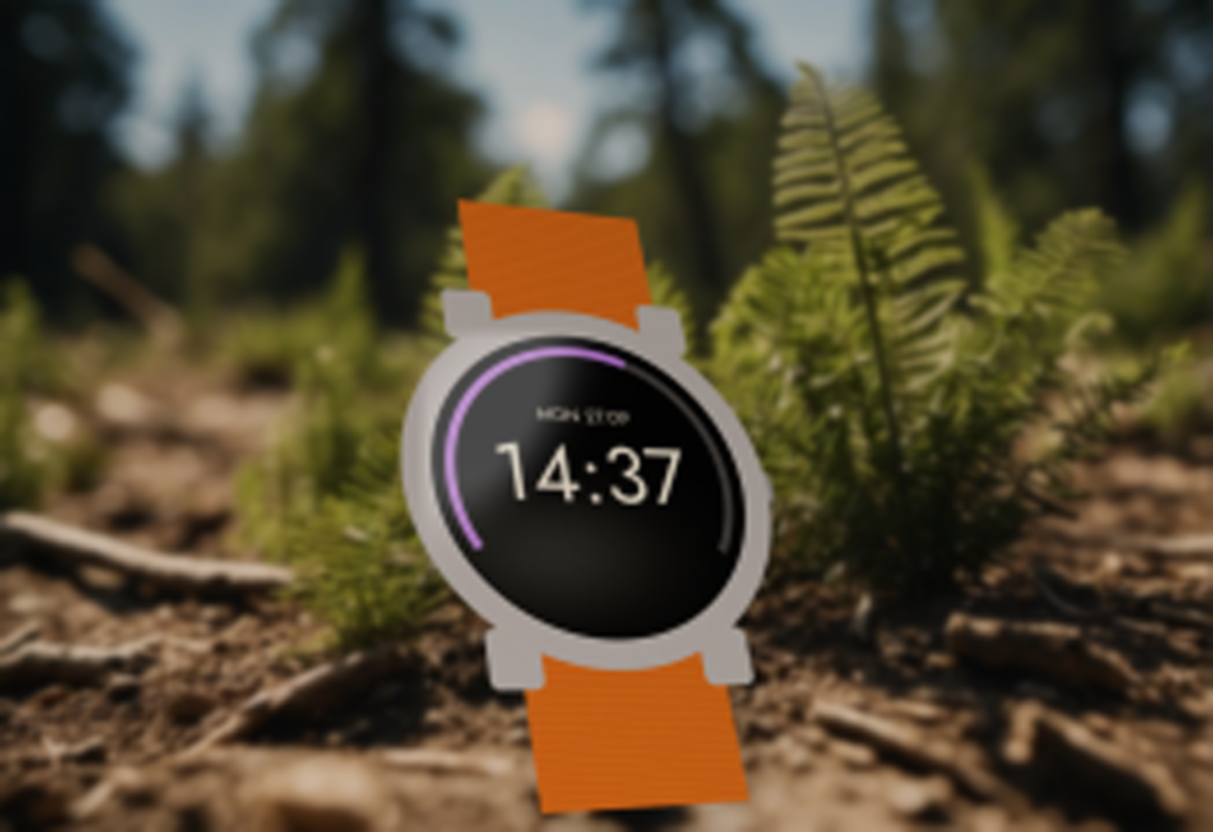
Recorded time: 14:37
